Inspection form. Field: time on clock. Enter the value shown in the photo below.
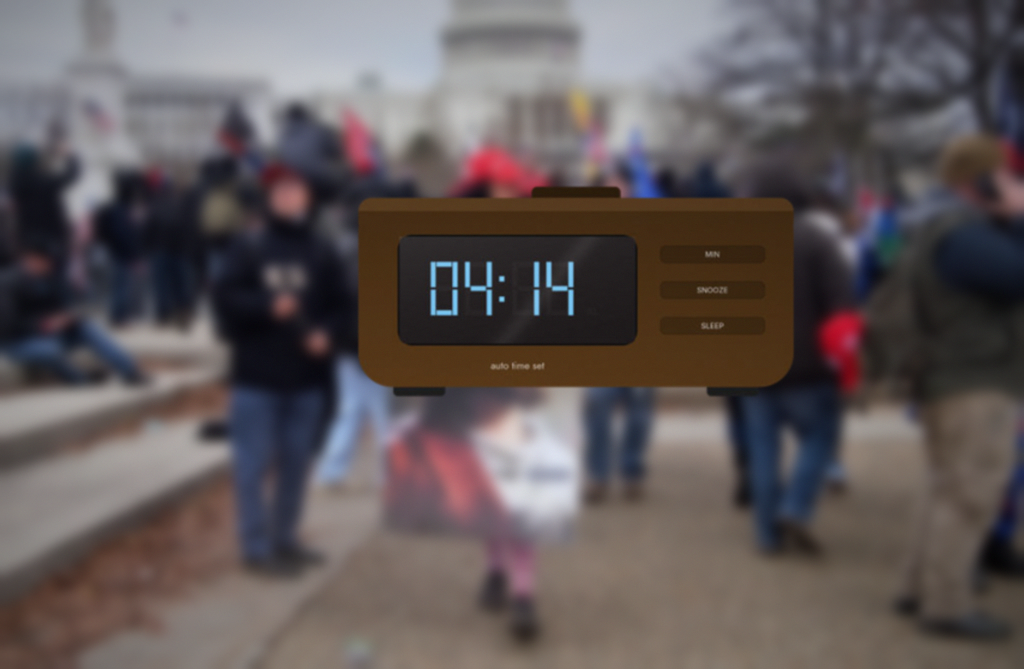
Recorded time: 4:14
